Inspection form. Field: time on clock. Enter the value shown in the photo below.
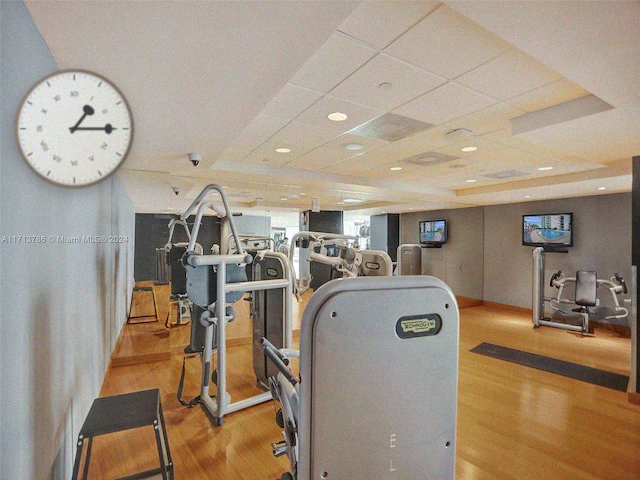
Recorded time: 1:15
